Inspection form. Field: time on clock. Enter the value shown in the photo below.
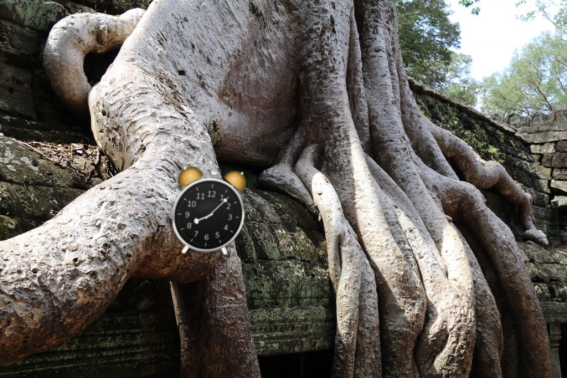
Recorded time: 8:07
